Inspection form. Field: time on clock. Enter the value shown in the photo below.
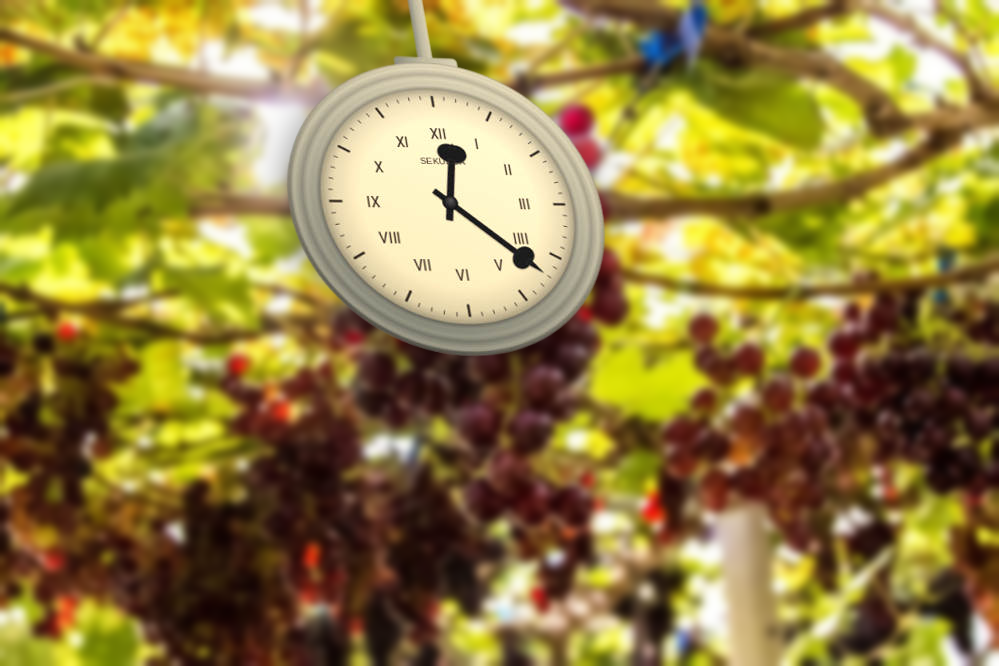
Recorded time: 12:22
